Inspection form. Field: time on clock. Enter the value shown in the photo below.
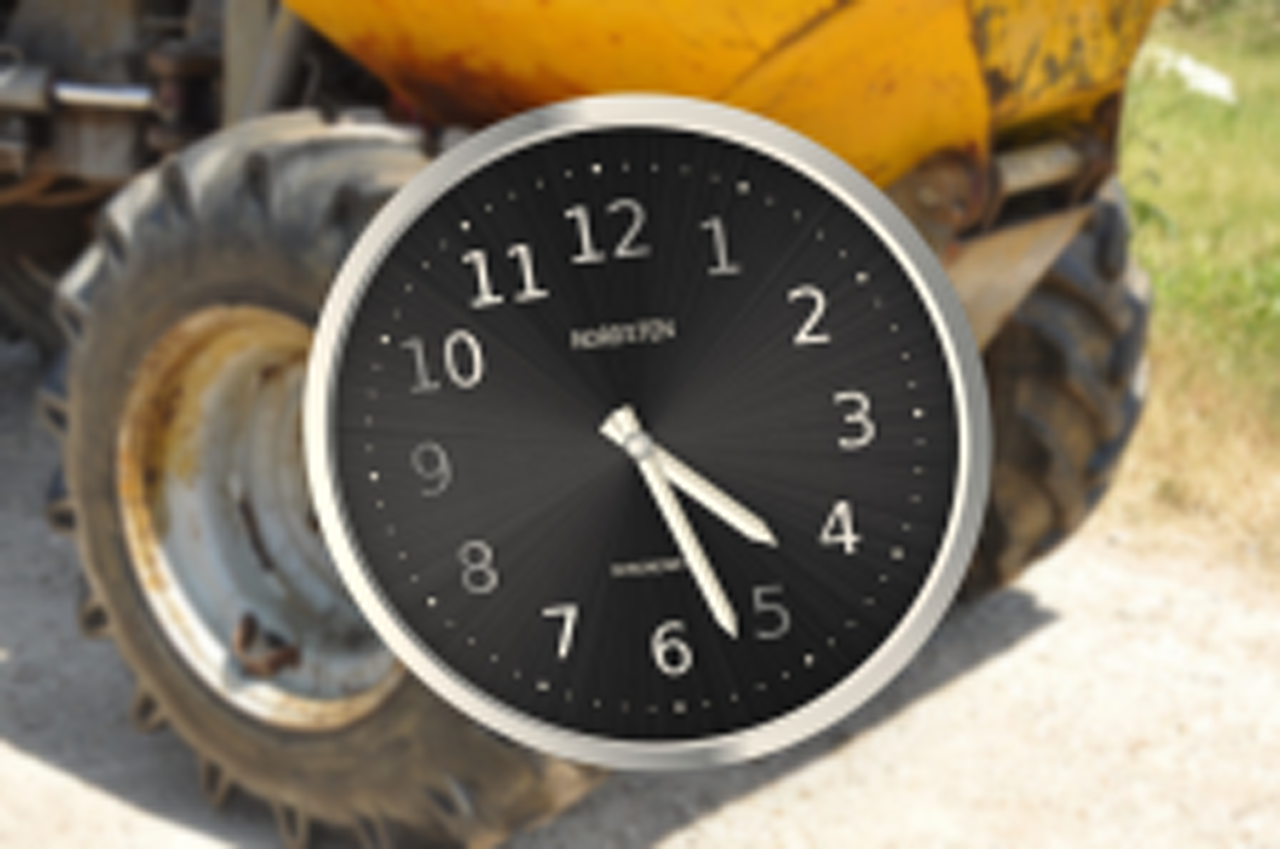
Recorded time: 4:27
